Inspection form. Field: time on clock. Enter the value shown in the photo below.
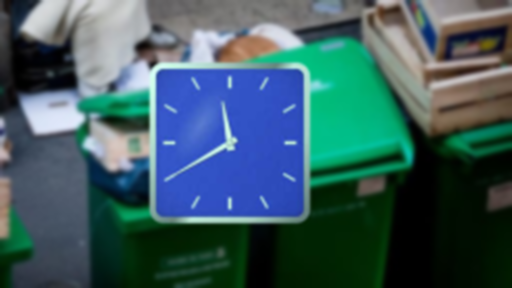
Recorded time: 11:40
